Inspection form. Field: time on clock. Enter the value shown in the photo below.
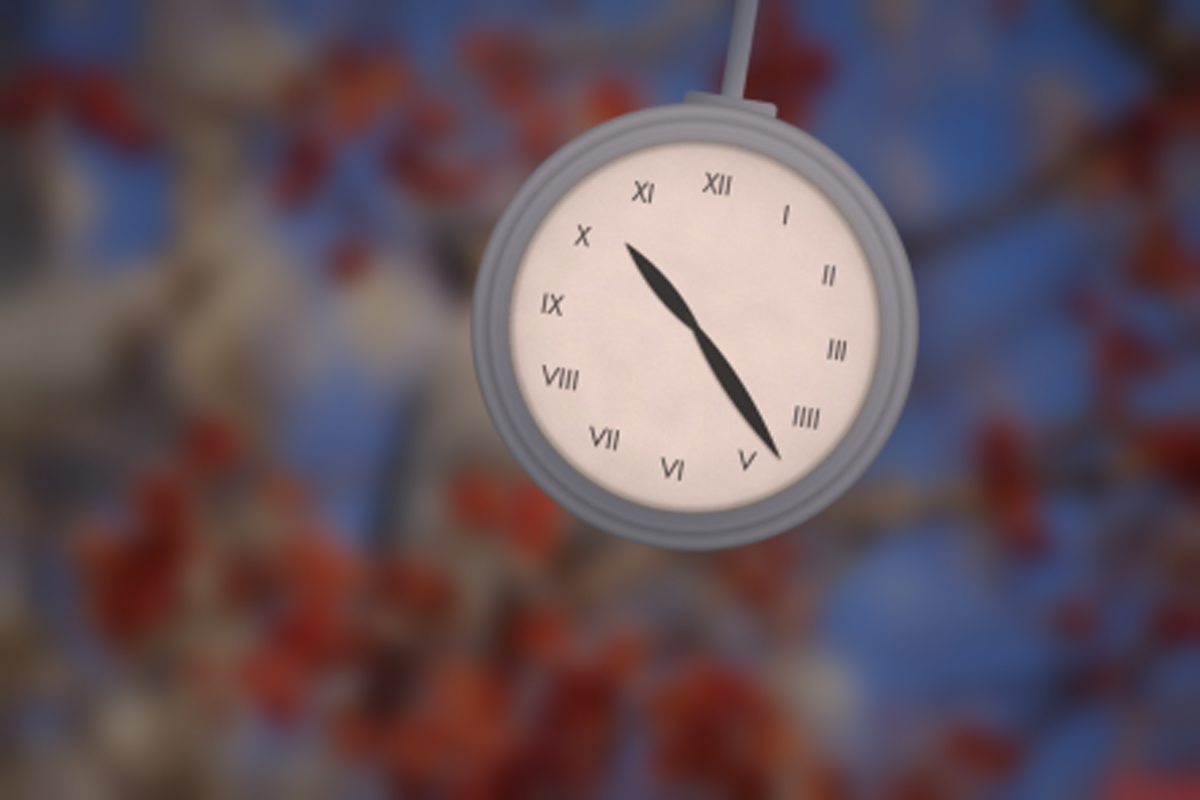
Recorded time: 10:23
